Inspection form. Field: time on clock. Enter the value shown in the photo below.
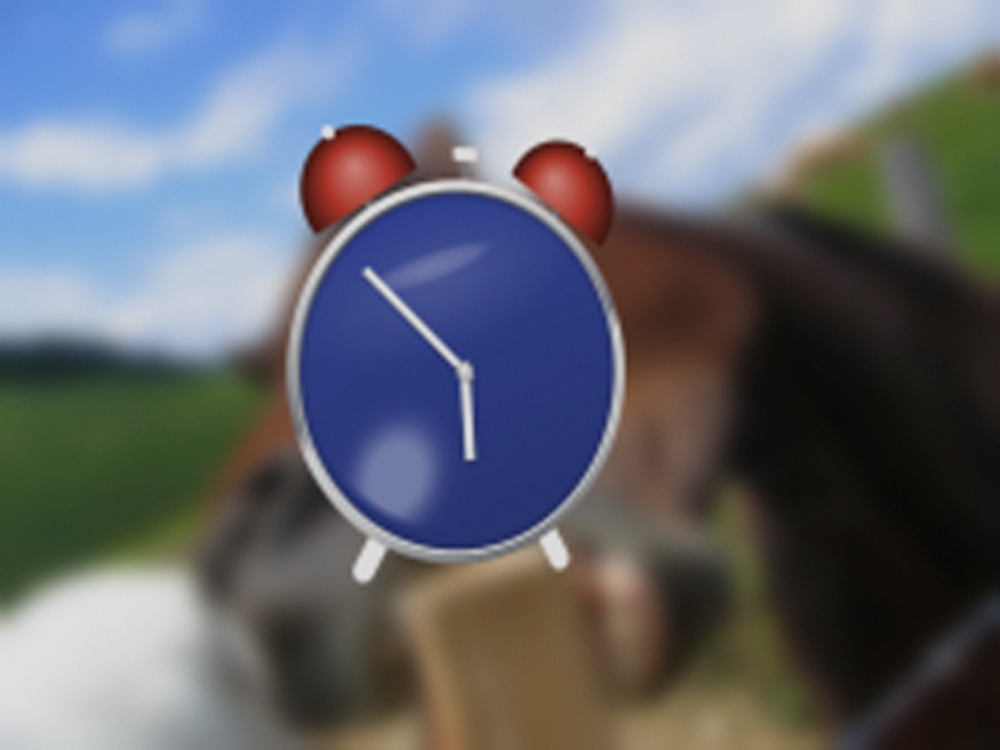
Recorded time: 5:52
